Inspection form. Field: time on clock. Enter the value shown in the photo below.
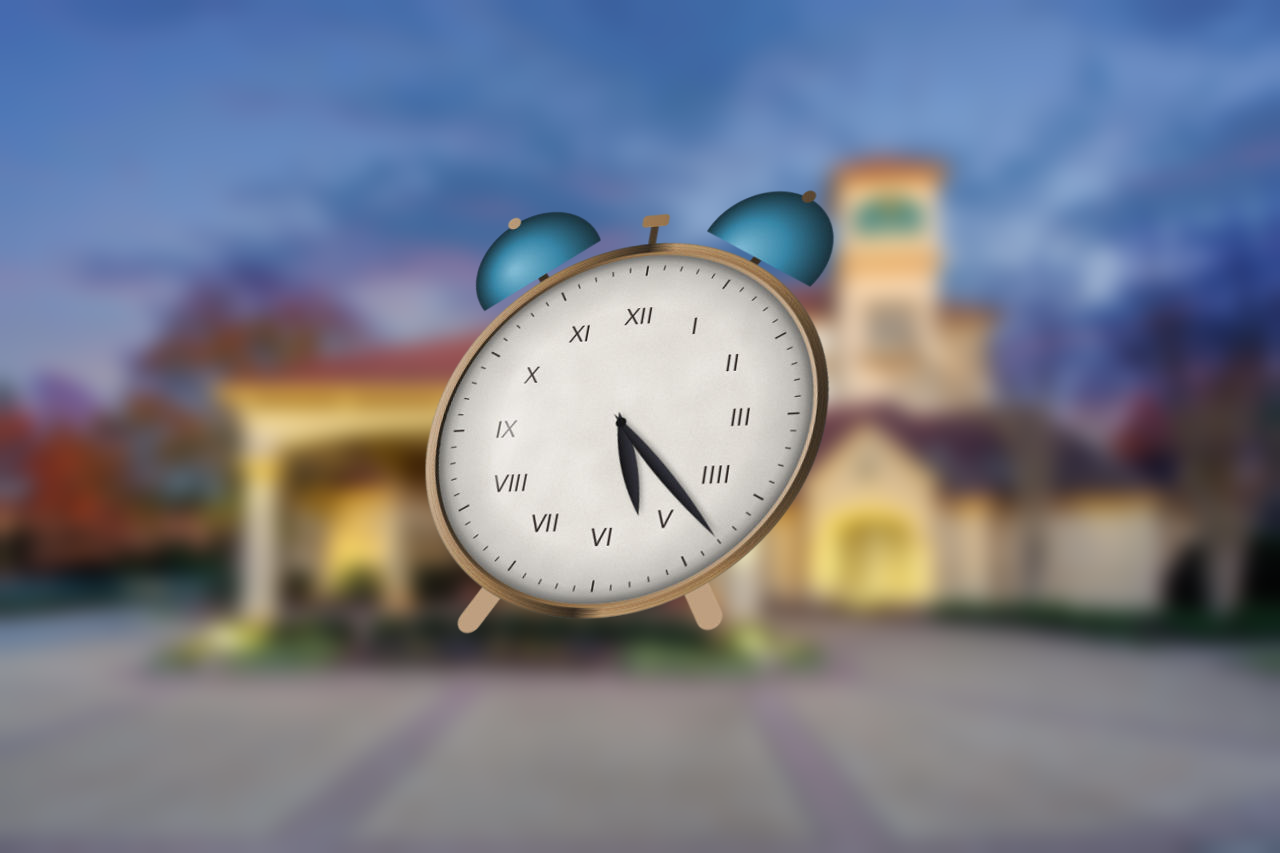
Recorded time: 5:23
